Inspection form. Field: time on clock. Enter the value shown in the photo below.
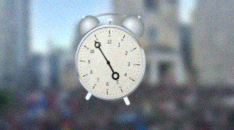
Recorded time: 4:54
